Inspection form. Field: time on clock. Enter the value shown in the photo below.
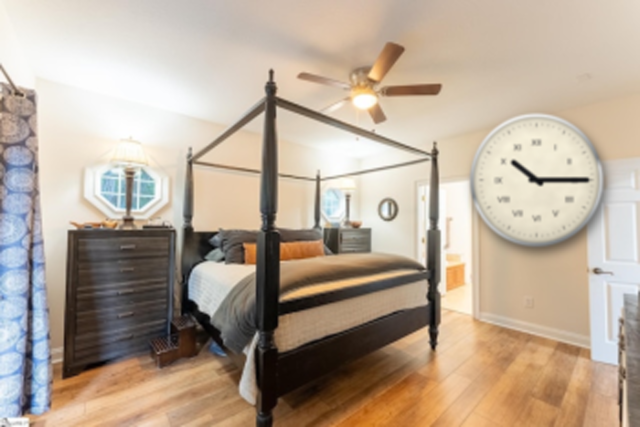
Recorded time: 10:15
